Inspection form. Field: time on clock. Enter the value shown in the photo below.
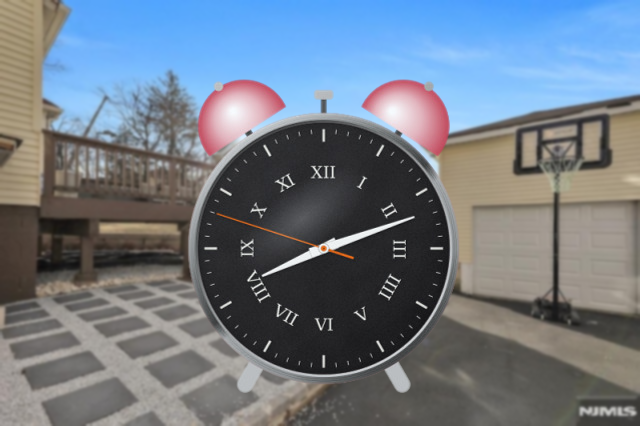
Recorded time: 8:11:48
